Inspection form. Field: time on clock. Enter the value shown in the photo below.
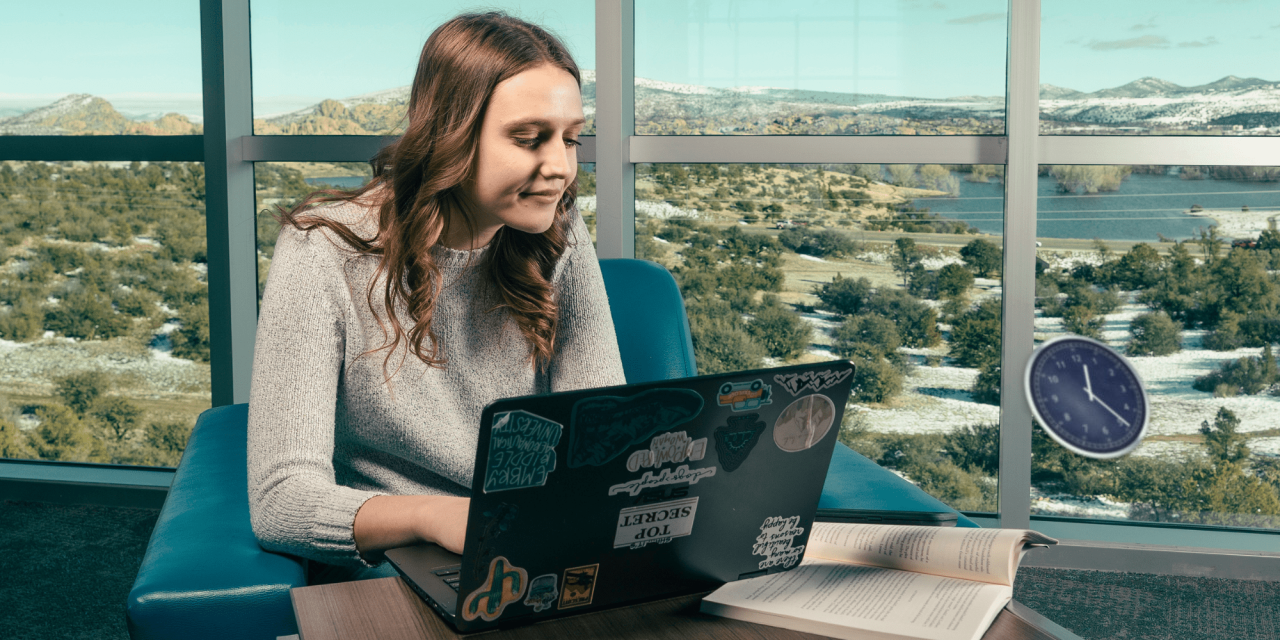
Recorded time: 12:24
